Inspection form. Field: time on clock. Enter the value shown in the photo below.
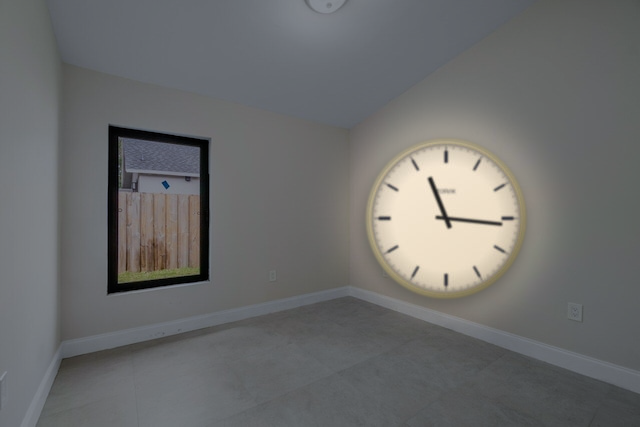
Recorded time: 11:16
